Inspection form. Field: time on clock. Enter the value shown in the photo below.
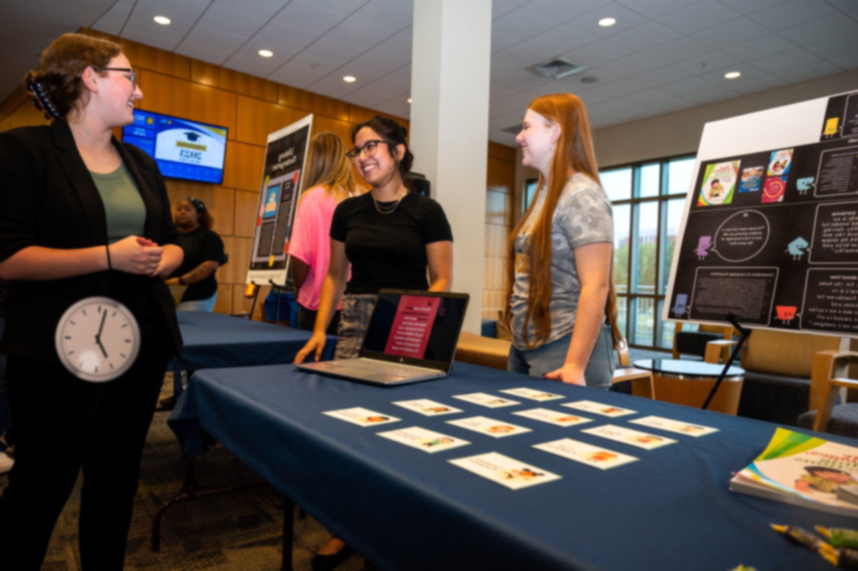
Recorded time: 5:02
